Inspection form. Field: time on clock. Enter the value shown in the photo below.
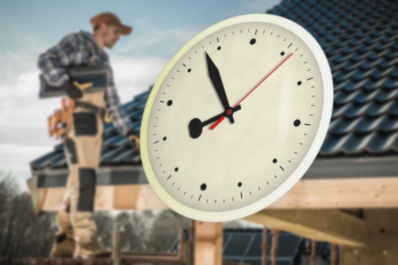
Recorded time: 7:53:06
